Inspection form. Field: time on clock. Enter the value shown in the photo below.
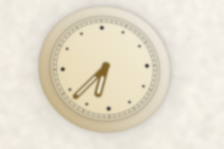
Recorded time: 6:38
